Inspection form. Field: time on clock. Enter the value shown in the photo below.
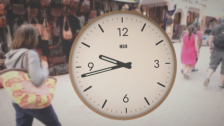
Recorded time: 9:43
